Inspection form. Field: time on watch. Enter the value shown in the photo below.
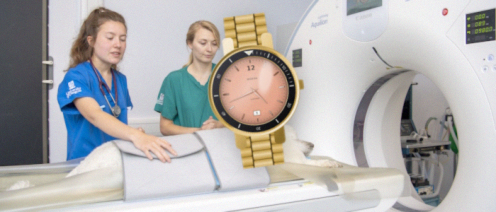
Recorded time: 4:42
